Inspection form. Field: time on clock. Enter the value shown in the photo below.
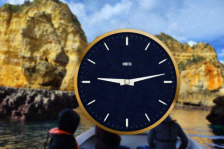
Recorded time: 9:13
